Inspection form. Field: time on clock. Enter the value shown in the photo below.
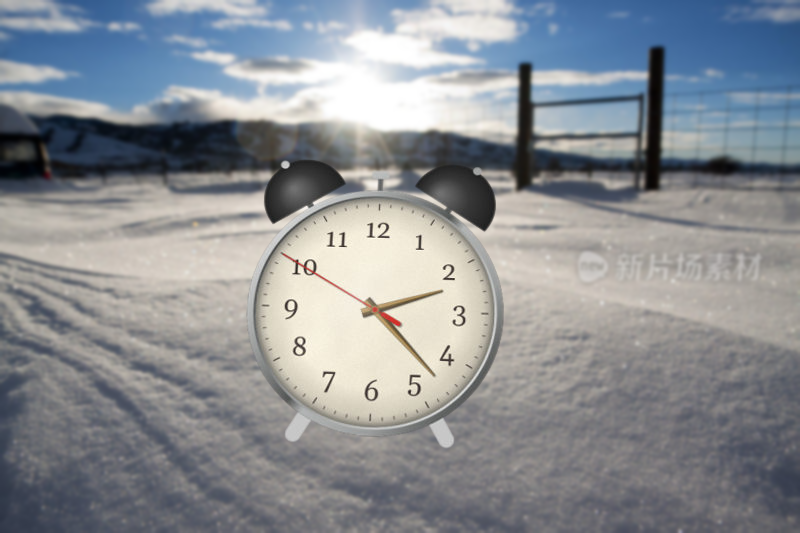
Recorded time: 2:22:50
